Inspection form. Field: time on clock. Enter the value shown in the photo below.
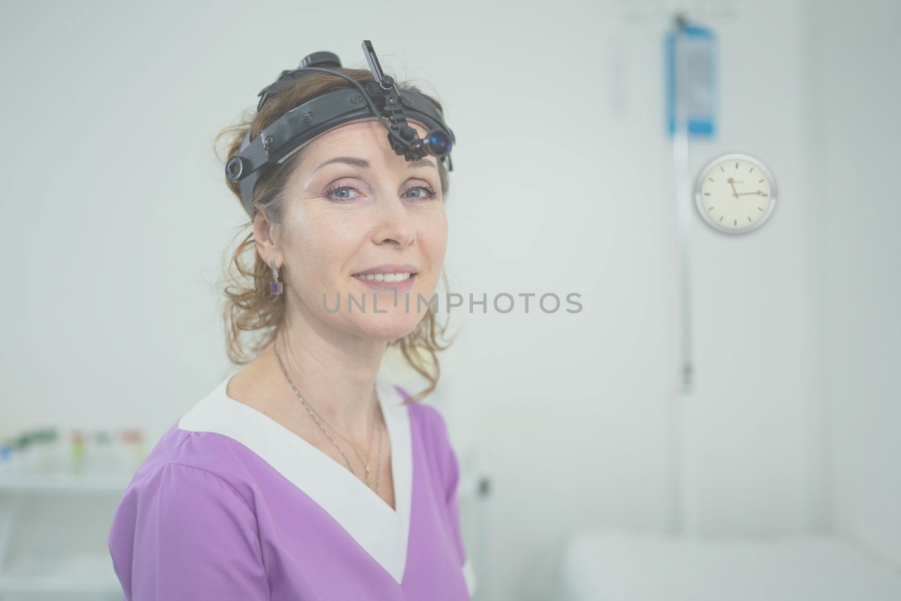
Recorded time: 11:14
